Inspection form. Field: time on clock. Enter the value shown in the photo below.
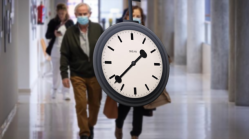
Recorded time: 1:38
